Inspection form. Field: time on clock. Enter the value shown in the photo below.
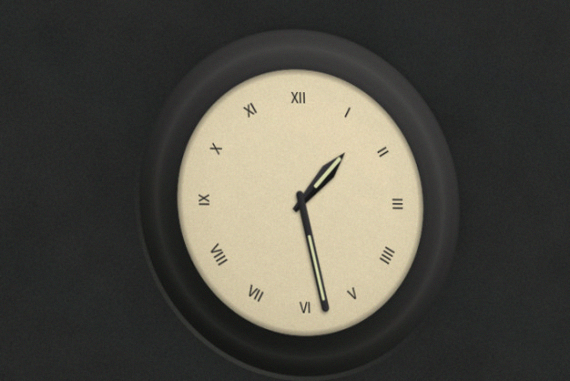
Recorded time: 1:28
